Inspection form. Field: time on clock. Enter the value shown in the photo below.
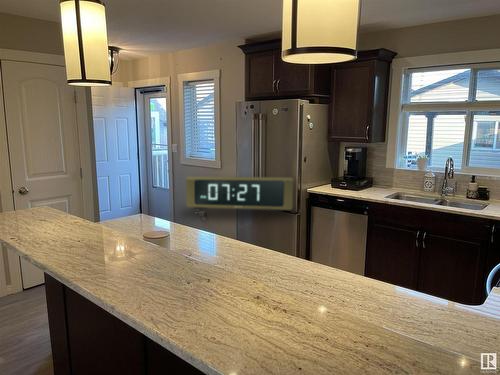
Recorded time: 7:27
